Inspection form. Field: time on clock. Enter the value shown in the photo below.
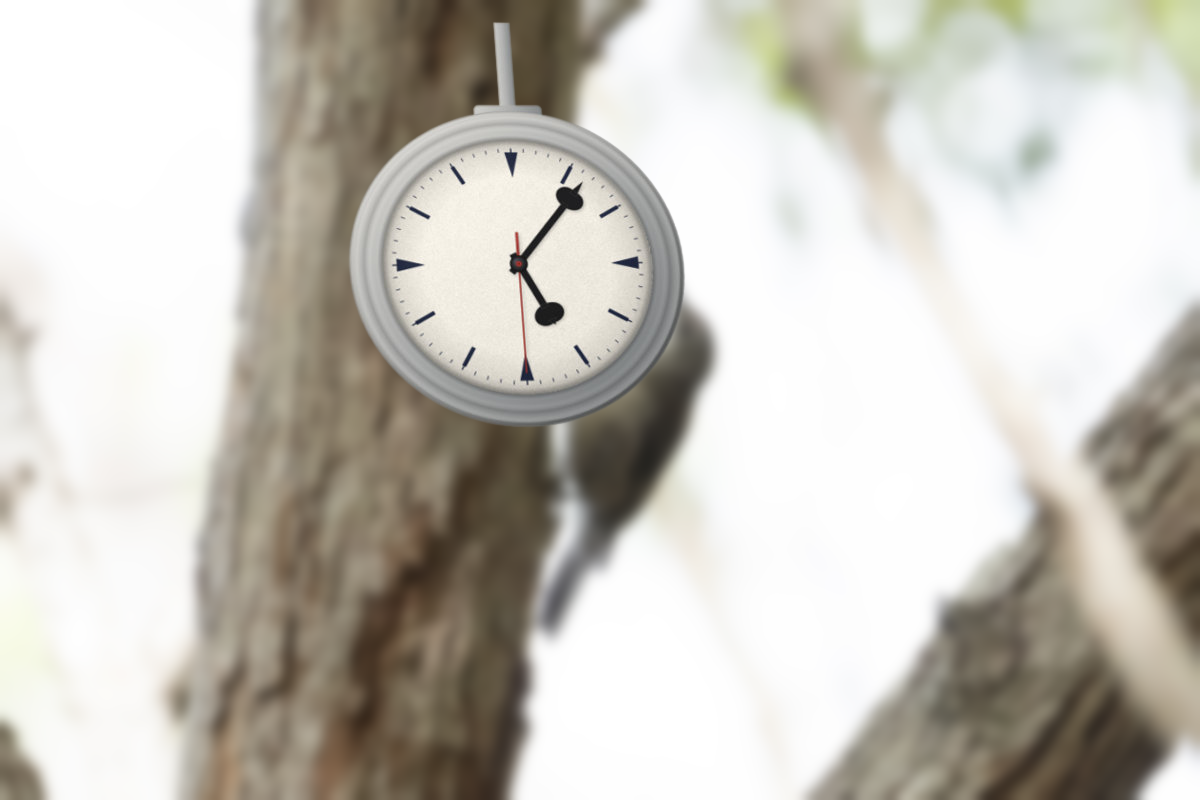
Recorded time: 5:06:30
